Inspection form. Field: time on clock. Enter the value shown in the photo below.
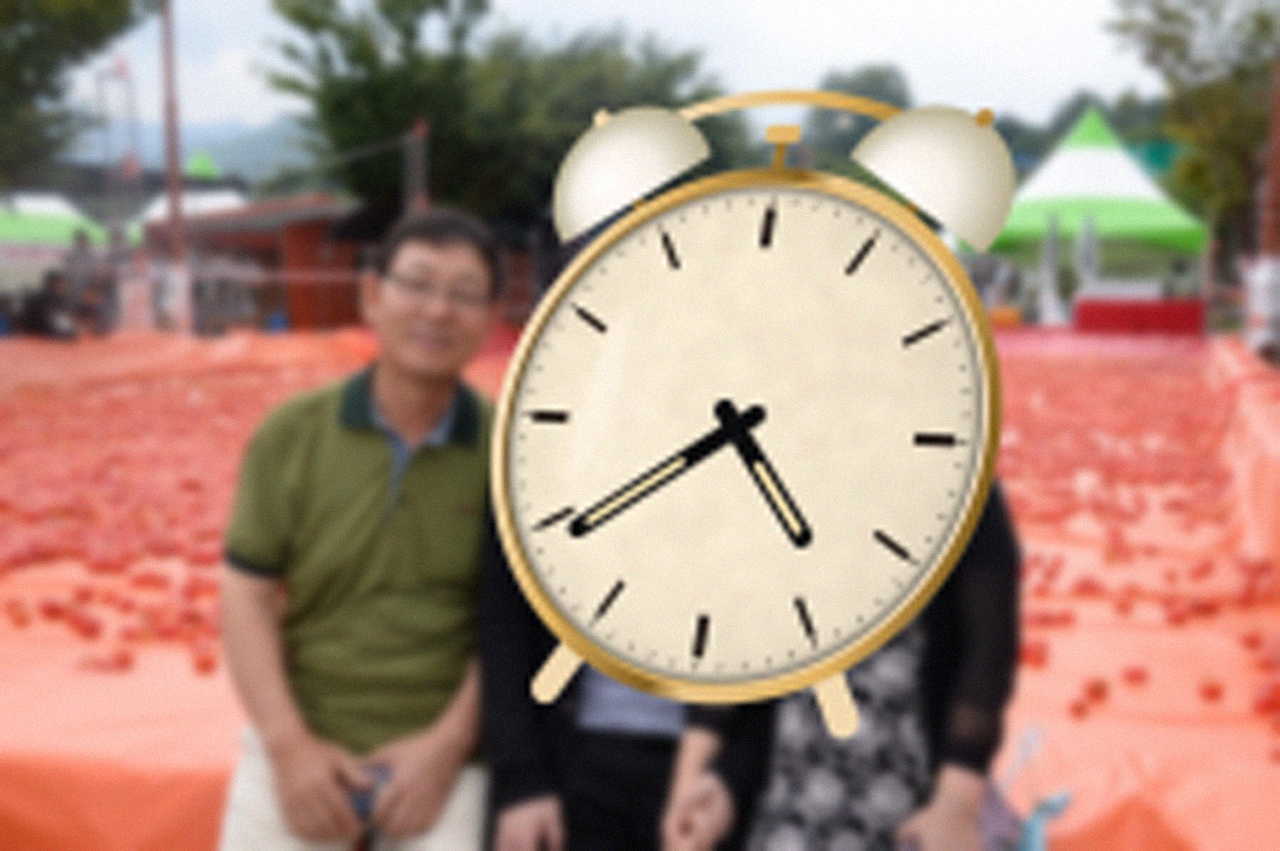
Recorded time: 4:39
